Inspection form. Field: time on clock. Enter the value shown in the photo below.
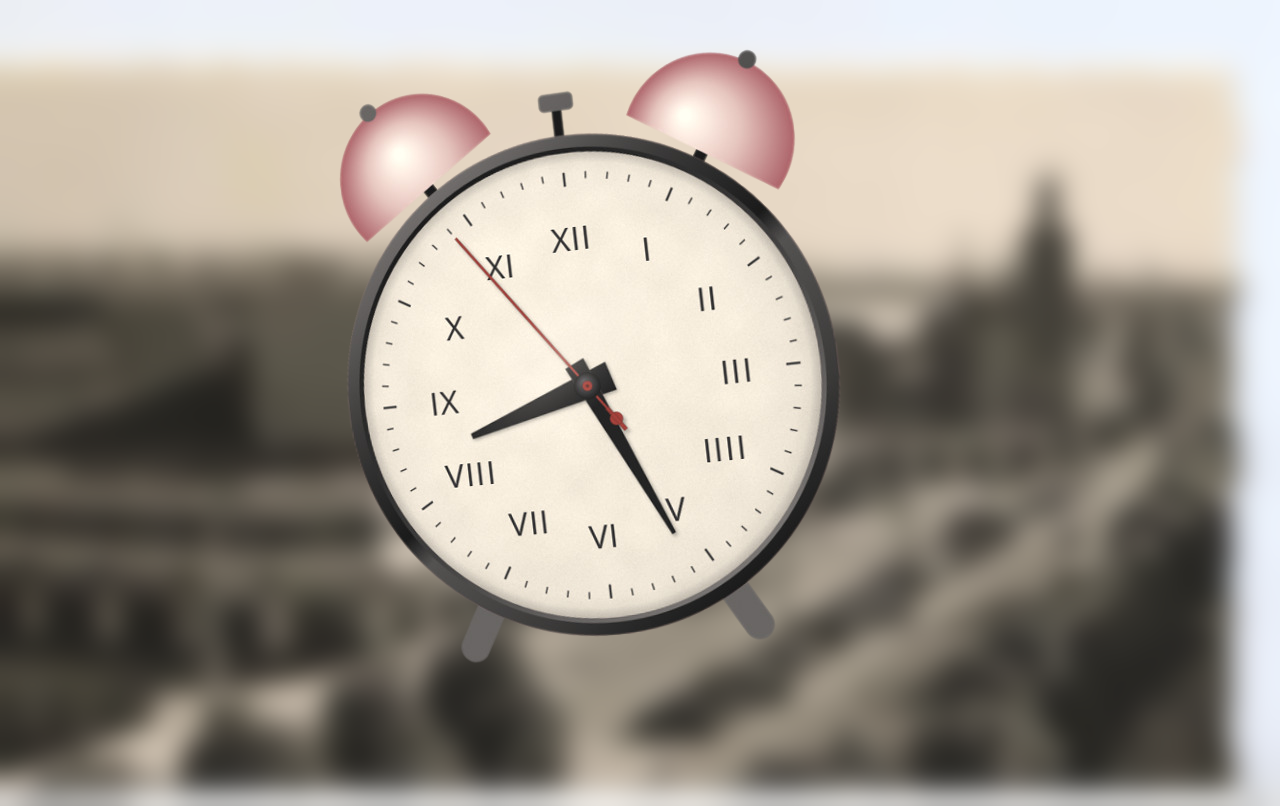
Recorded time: 8:25:54
